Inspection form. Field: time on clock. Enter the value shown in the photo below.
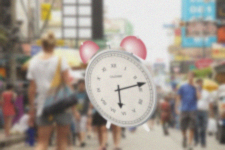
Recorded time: 6:13
